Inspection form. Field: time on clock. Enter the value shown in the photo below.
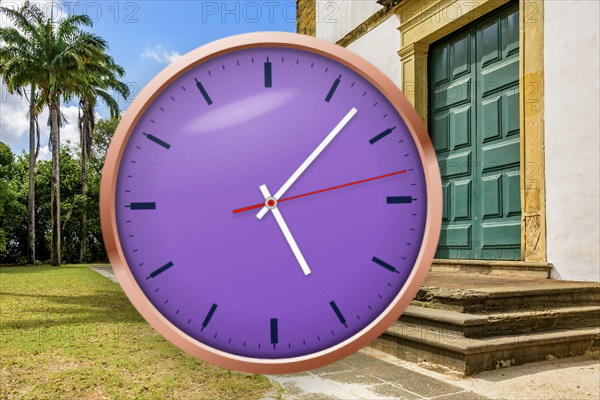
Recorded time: 5:07:13
